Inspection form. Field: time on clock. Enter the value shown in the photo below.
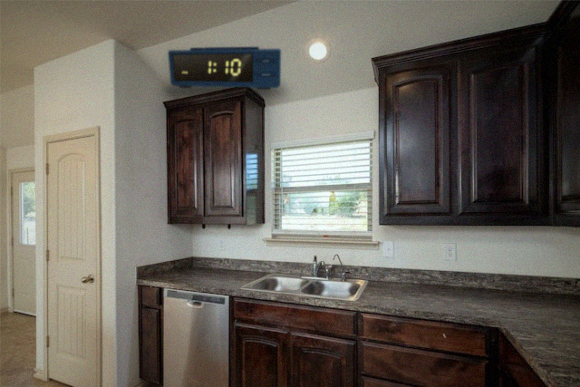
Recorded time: 1:10
